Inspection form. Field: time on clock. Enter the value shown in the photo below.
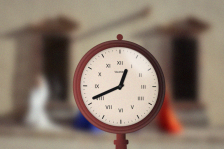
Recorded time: 12:41
